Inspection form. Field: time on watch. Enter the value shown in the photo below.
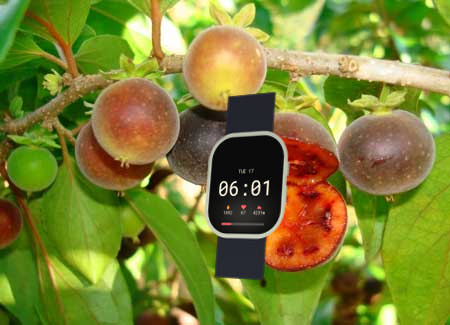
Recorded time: 6:01
